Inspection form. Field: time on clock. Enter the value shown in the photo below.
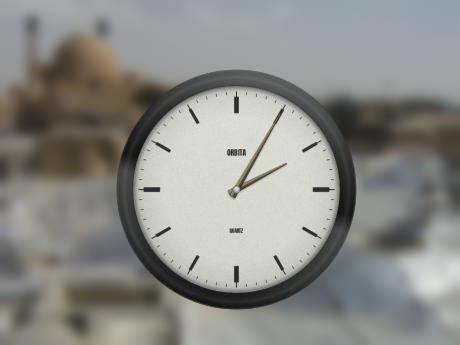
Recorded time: 2:05
